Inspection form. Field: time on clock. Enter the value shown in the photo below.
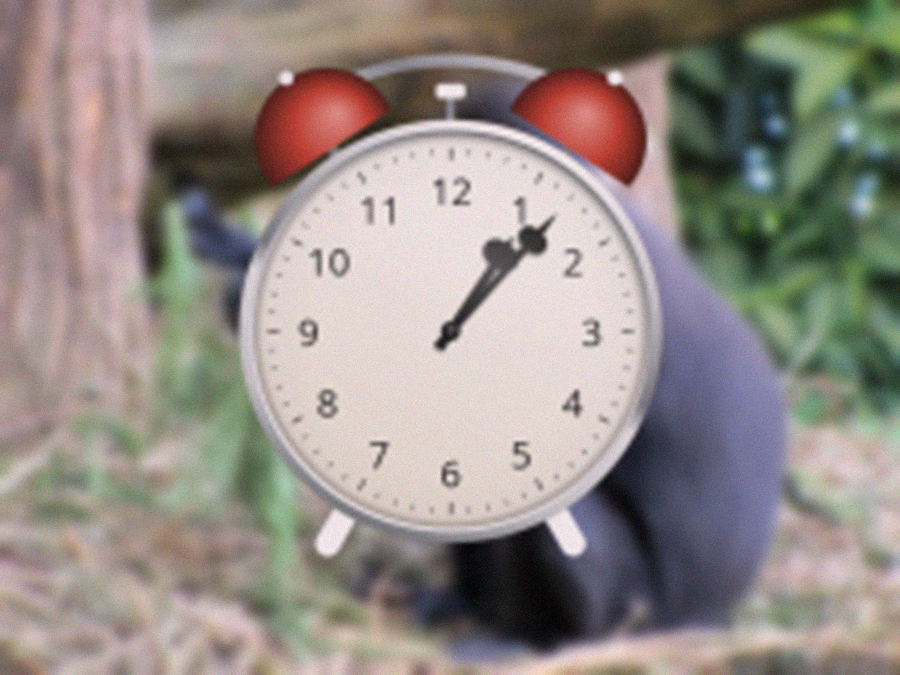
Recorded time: 1:07
